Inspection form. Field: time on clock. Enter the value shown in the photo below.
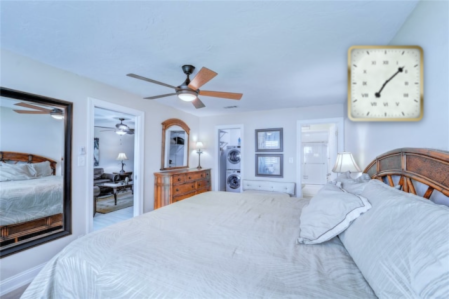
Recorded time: 7:08
